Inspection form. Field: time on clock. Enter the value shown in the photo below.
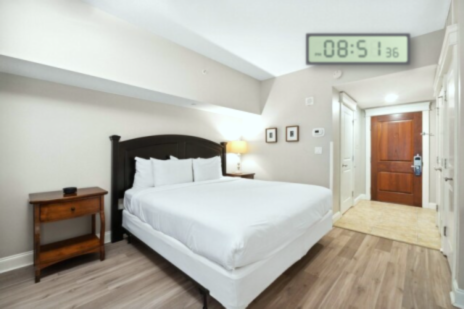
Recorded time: 8:51
